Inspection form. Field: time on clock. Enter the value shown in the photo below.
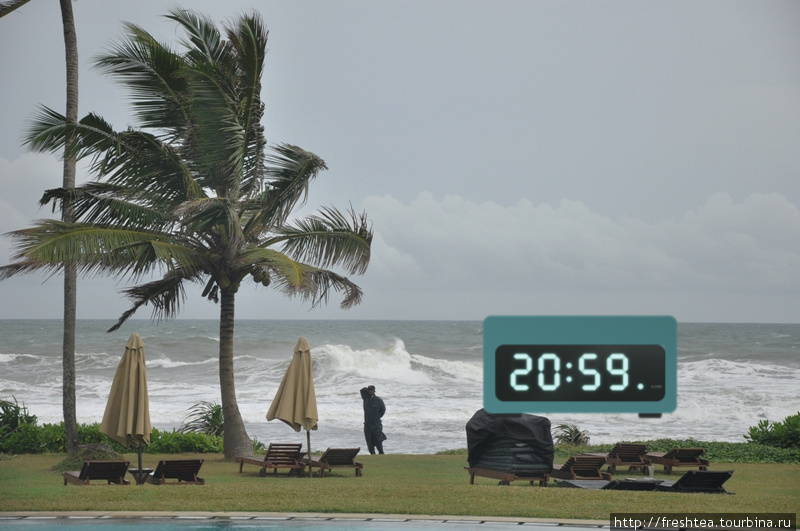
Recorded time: 20:59
